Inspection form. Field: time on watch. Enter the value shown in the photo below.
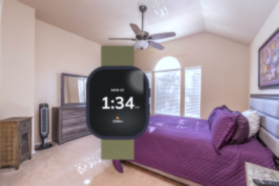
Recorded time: 1:34
